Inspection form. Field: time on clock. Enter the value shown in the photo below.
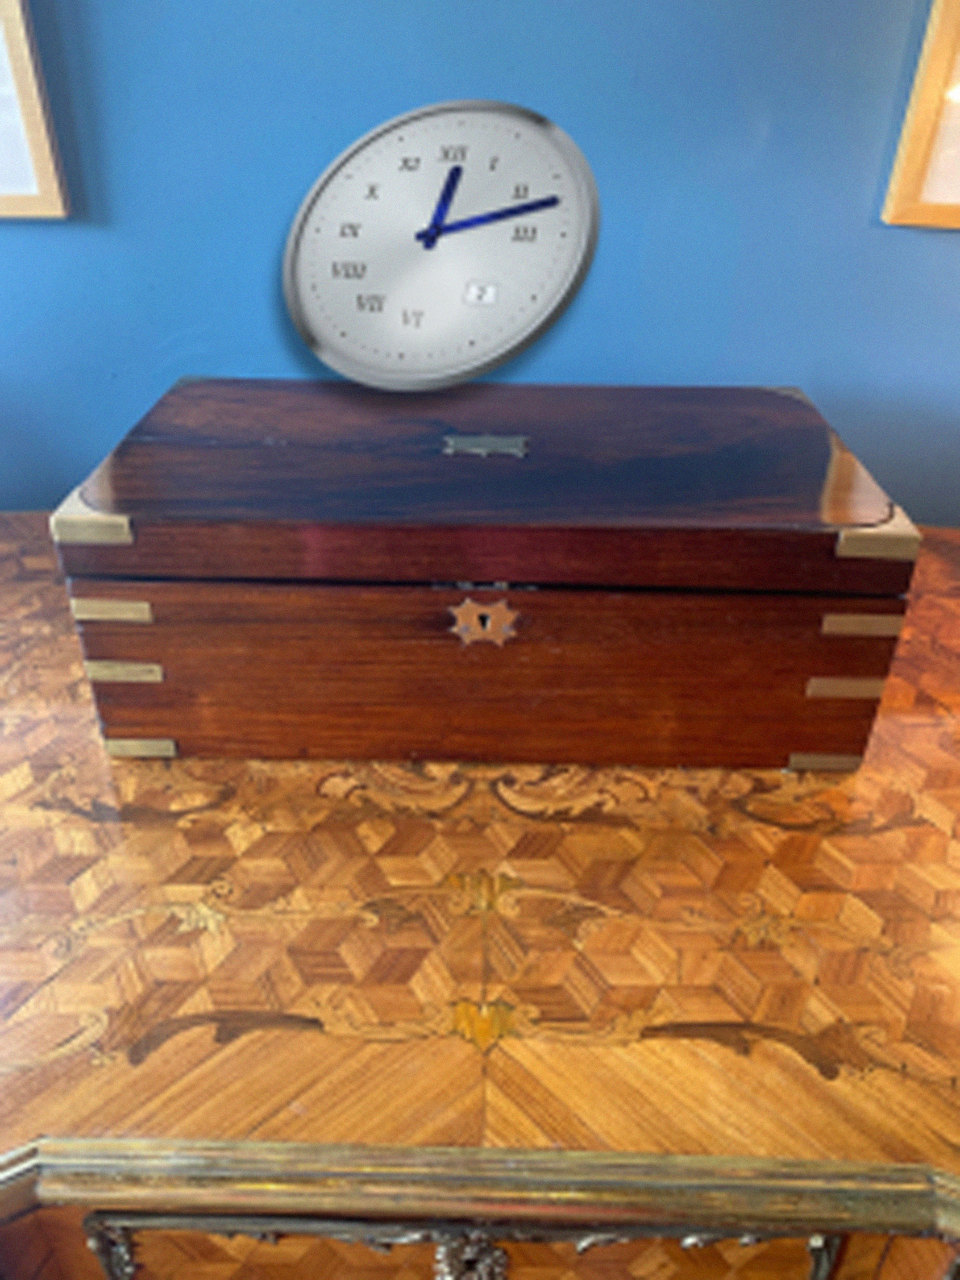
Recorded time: 12:12
